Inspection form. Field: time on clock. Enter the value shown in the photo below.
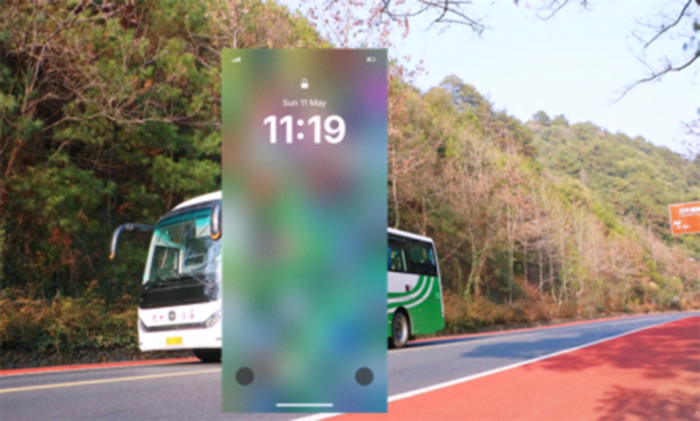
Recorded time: 11:19
